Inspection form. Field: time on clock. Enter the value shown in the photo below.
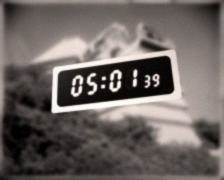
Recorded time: 5:01:39
